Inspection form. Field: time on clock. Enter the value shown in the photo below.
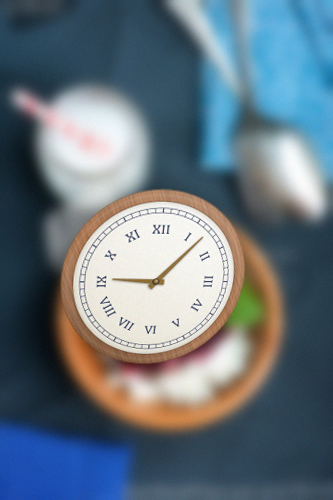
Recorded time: 9:07
